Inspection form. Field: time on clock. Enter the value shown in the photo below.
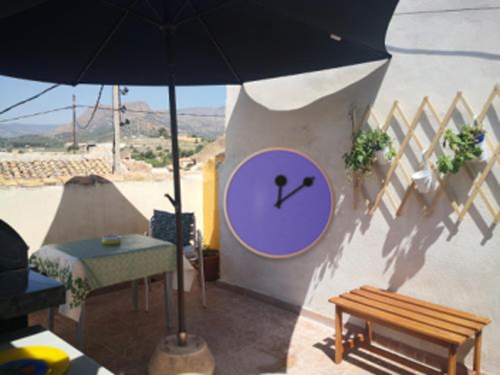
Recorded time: 12:09
